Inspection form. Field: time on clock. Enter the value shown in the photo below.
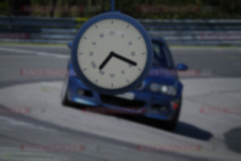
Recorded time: 7:19
